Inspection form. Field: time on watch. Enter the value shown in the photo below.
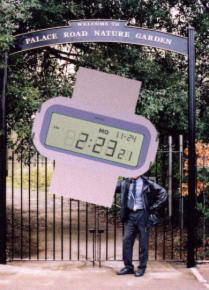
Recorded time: 2:23:21
